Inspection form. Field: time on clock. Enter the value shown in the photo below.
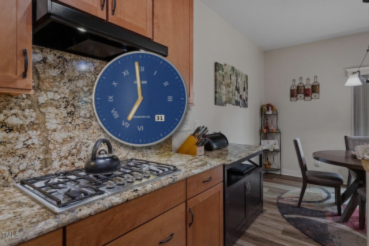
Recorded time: 6:59
